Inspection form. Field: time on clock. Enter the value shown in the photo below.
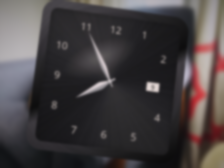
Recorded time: 7:55
